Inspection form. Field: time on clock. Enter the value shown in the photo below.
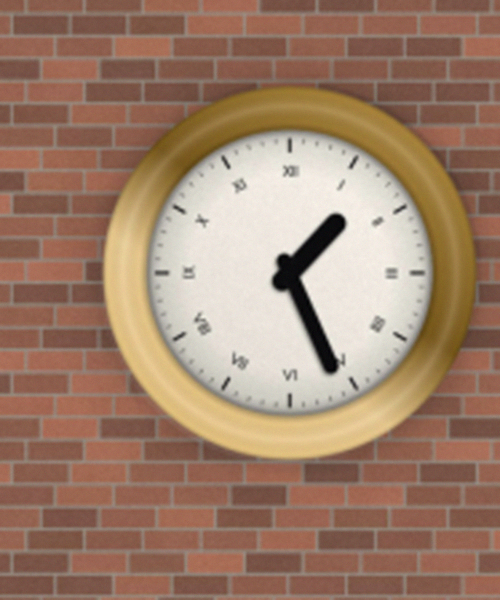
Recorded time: 1:26
